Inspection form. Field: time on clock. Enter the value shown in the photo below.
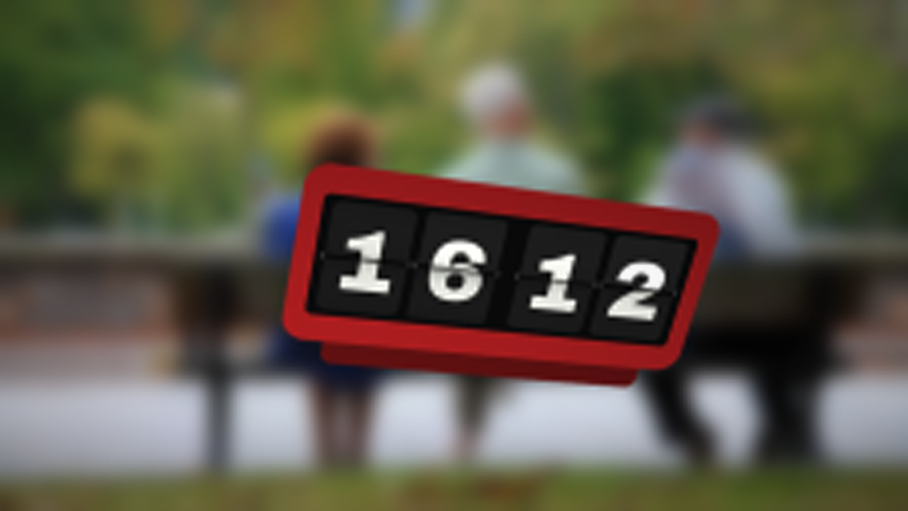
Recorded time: 16:12
